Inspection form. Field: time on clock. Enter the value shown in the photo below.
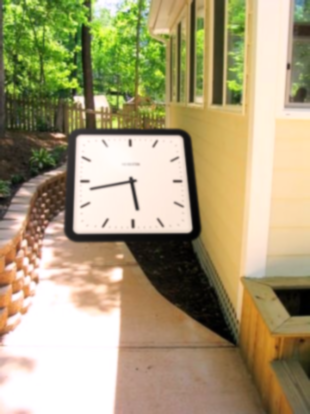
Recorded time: 5:43
